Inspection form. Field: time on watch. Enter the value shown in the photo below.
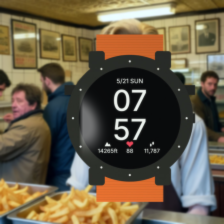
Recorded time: 7:57
